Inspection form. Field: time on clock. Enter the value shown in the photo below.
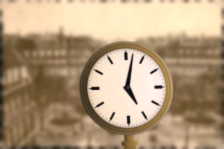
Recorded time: 5:02
